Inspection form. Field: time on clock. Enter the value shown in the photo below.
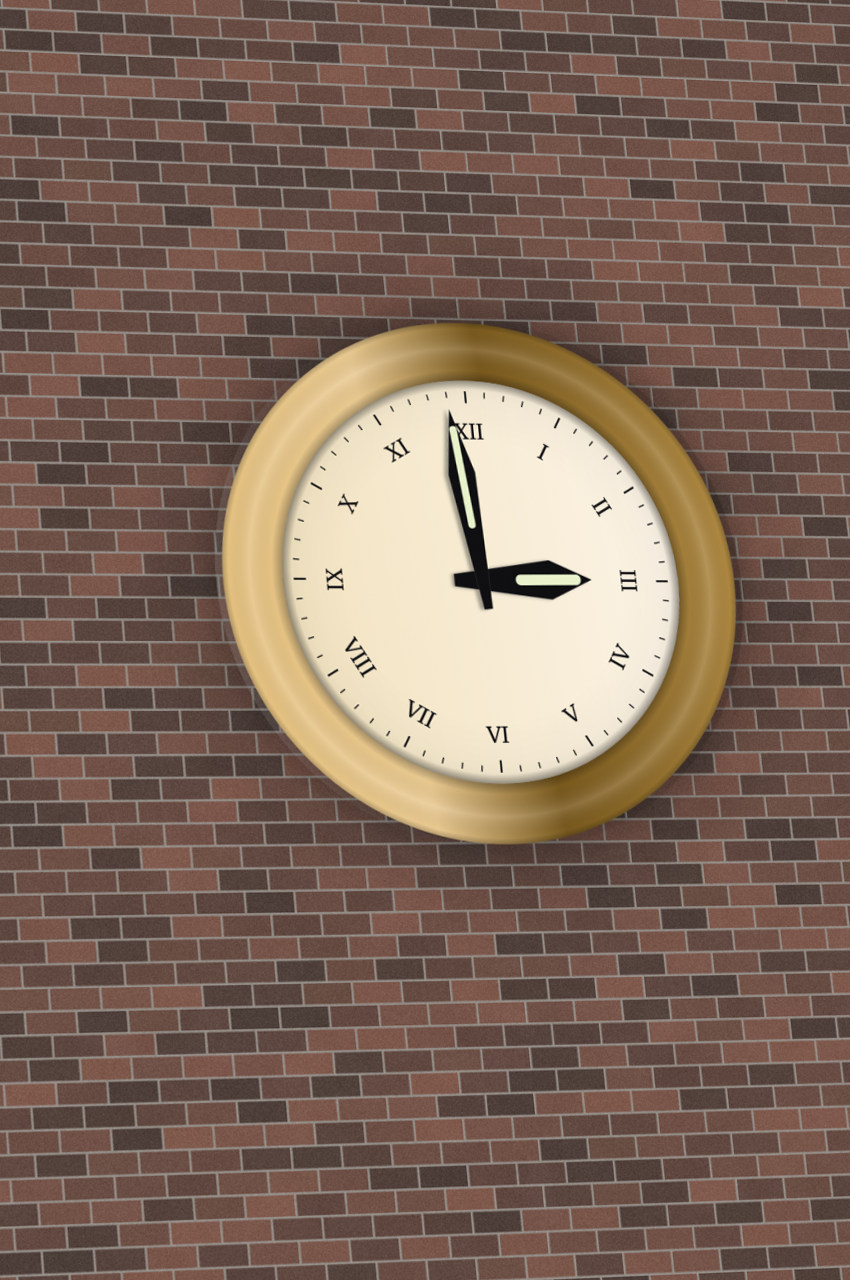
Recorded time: 2:59
